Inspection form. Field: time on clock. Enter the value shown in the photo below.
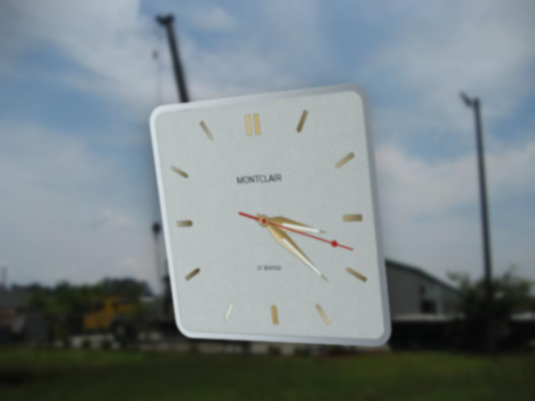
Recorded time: 3:22:18
